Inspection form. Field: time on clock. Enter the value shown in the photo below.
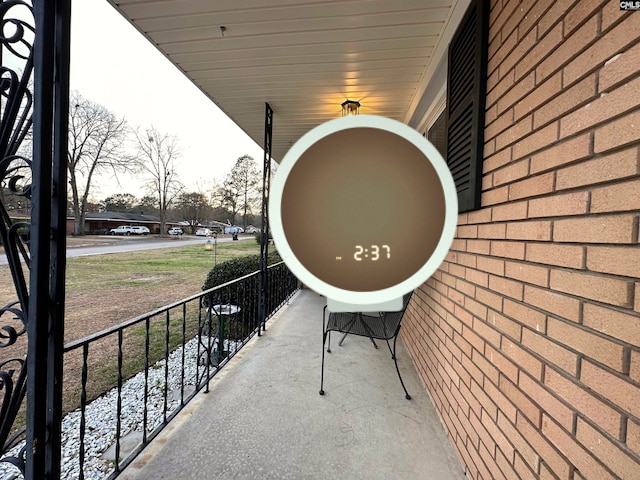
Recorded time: 2:37
